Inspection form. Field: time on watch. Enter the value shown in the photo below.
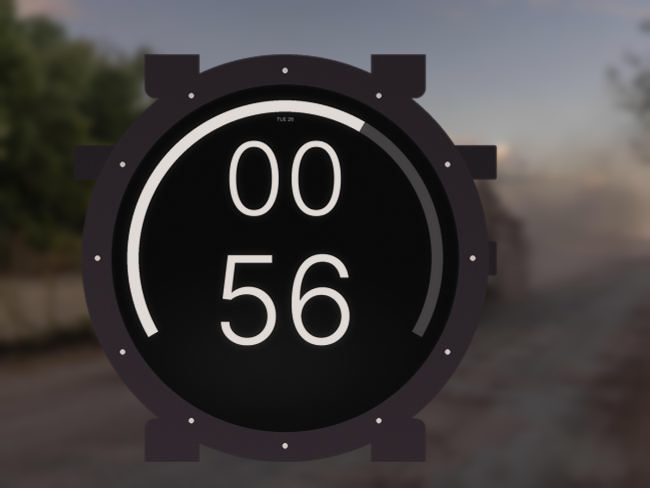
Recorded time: 0:56
